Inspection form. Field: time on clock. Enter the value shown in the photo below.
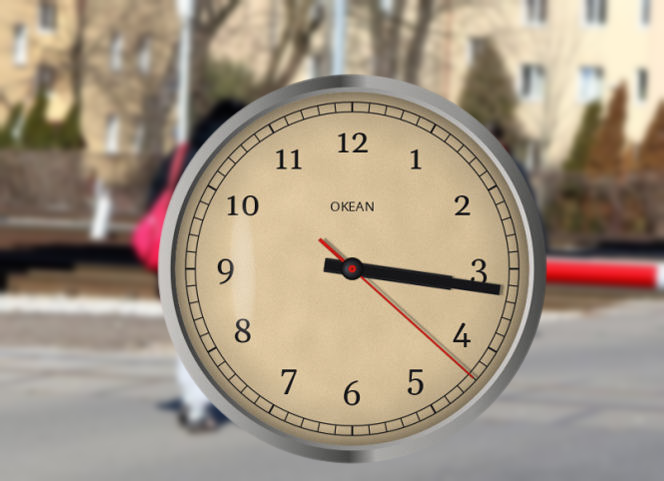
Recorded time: 3:16:22
